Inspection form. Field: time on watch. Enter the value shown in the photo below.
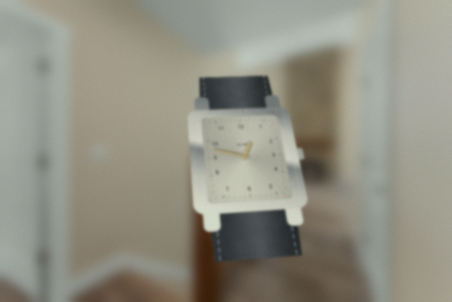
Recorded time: 12:48
